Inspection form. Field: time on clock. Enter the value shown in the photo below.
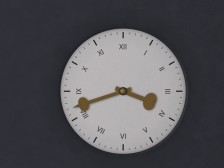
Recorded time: 3:42
